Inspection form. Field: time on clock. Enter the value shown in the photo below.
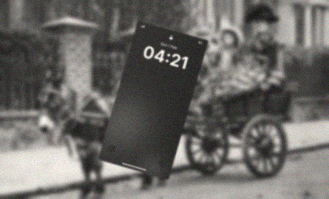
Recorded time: 4:21
